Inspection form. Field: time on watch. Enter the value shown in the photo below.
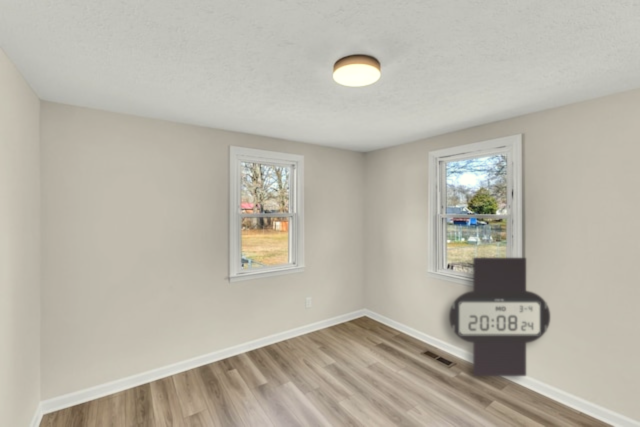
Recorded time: 20:08
